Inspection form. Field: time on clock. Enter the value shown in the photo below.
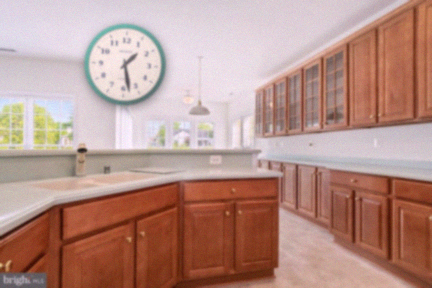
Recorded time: 1:28
